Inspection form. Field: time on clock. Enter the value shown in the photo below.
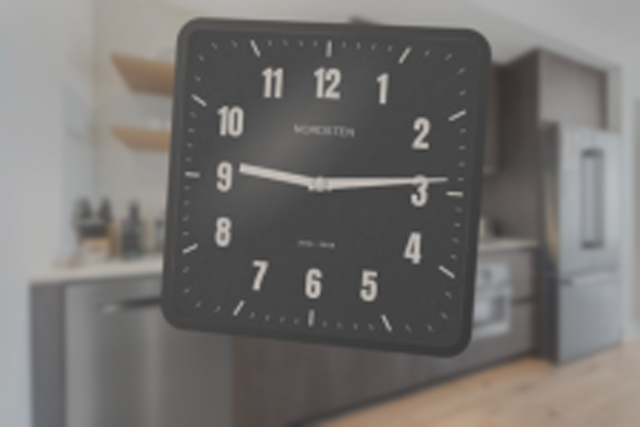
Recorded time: 9:14
